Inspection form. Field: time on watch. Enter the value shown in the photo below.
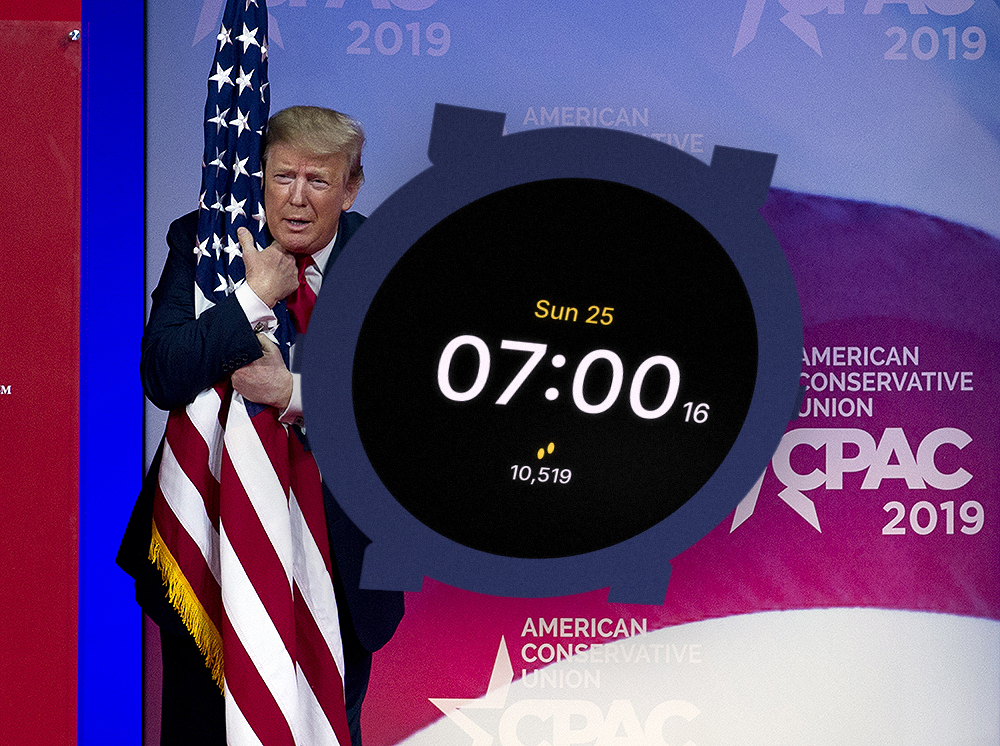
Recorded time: 7:00:16
